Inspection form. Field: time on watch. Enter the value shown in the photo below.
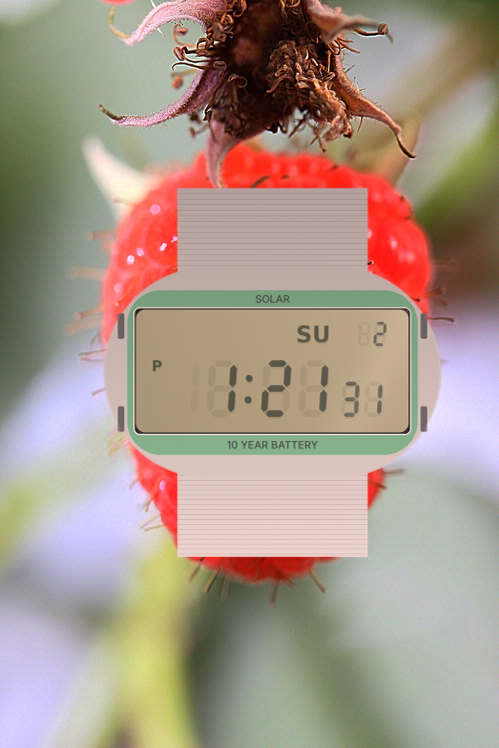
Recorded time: 1:21:31
